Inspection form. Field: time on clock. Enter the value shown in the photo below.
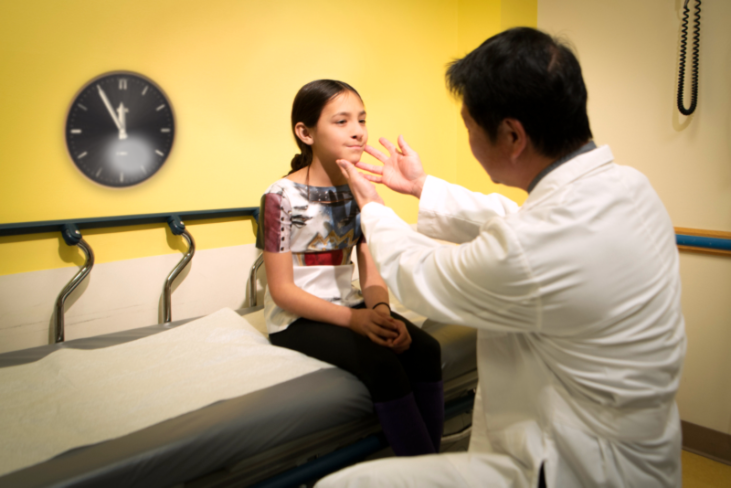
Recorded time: 11:55
